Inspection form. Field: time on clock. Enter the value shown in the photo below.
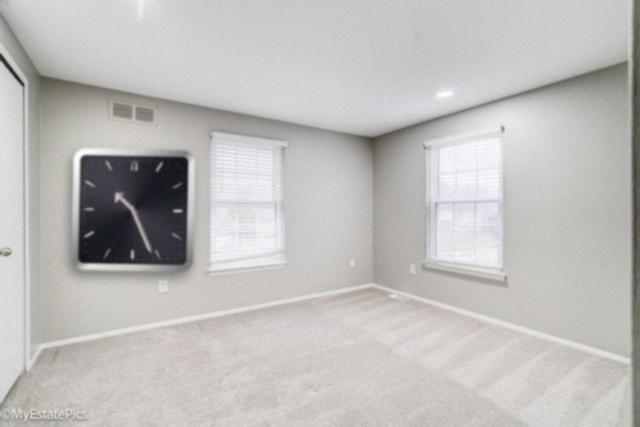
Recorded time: 10:26
